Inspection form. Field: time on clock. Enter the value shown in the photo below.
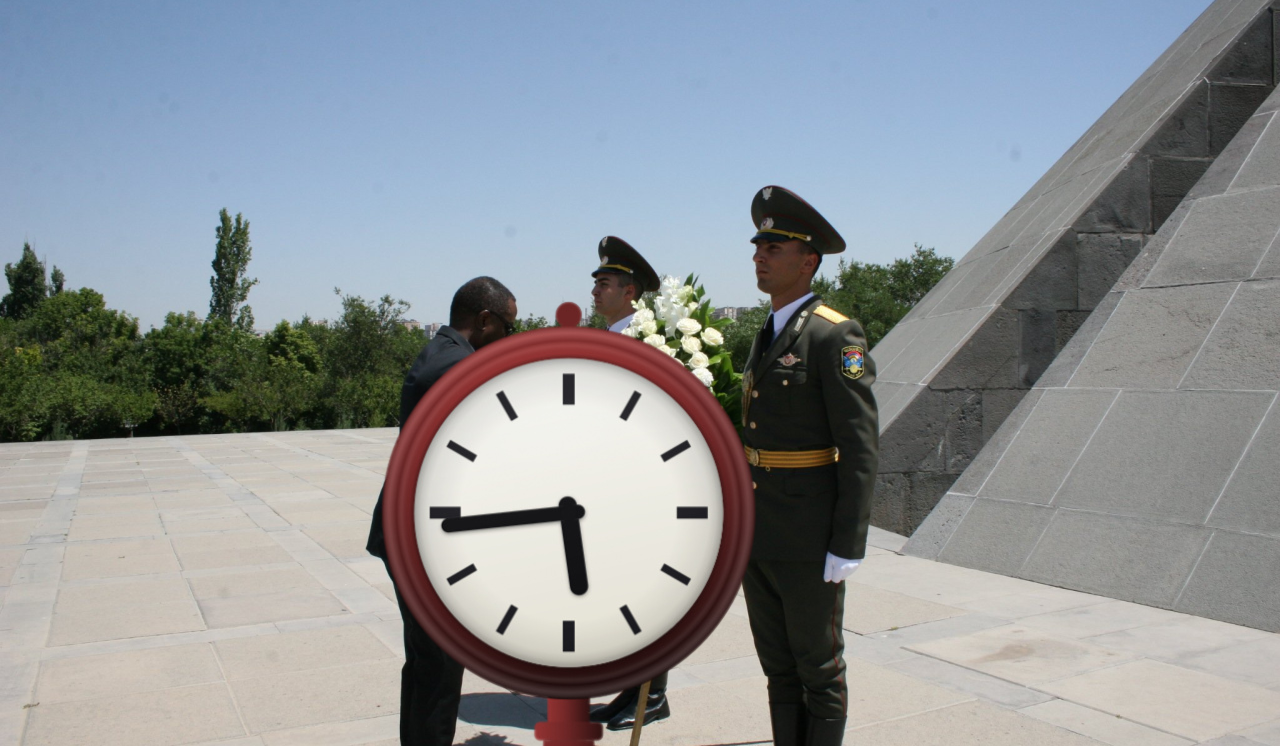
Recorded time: 5:44
